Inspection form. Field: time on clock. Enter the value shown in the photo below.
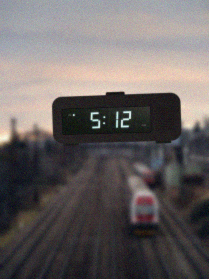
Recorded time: 5:12
